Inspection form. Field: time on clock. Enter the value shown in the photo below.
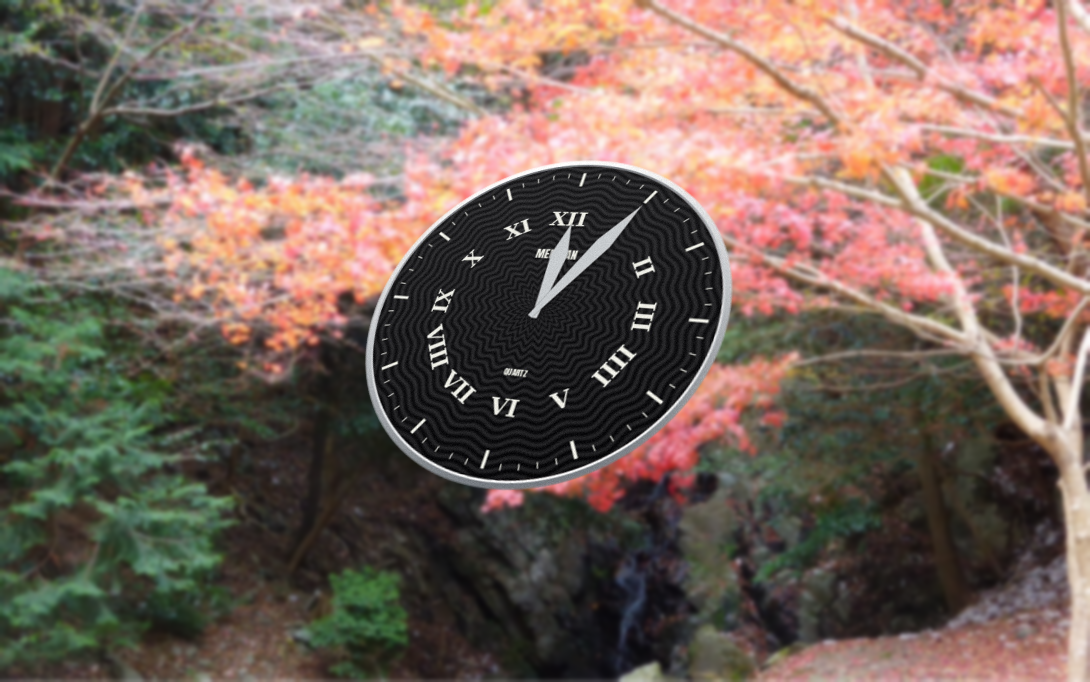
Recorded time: 12:05
